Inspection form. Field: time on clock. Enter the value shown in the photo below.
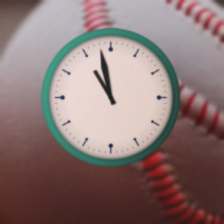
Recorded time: 10:58
